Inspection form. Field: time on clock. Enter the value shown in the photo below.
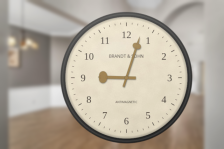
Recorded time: 9:03
